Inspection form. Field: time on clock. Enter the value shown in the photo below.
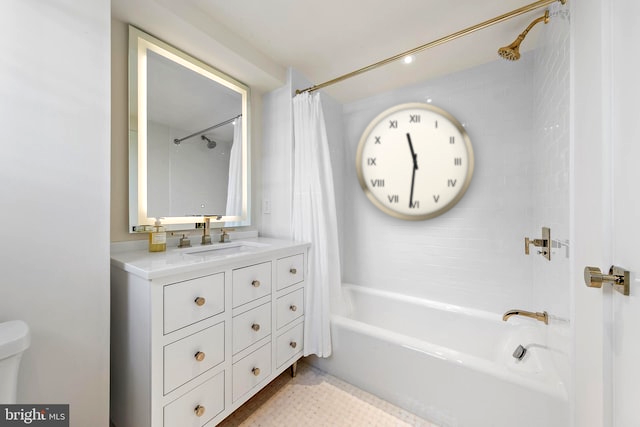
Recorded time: 11:31
